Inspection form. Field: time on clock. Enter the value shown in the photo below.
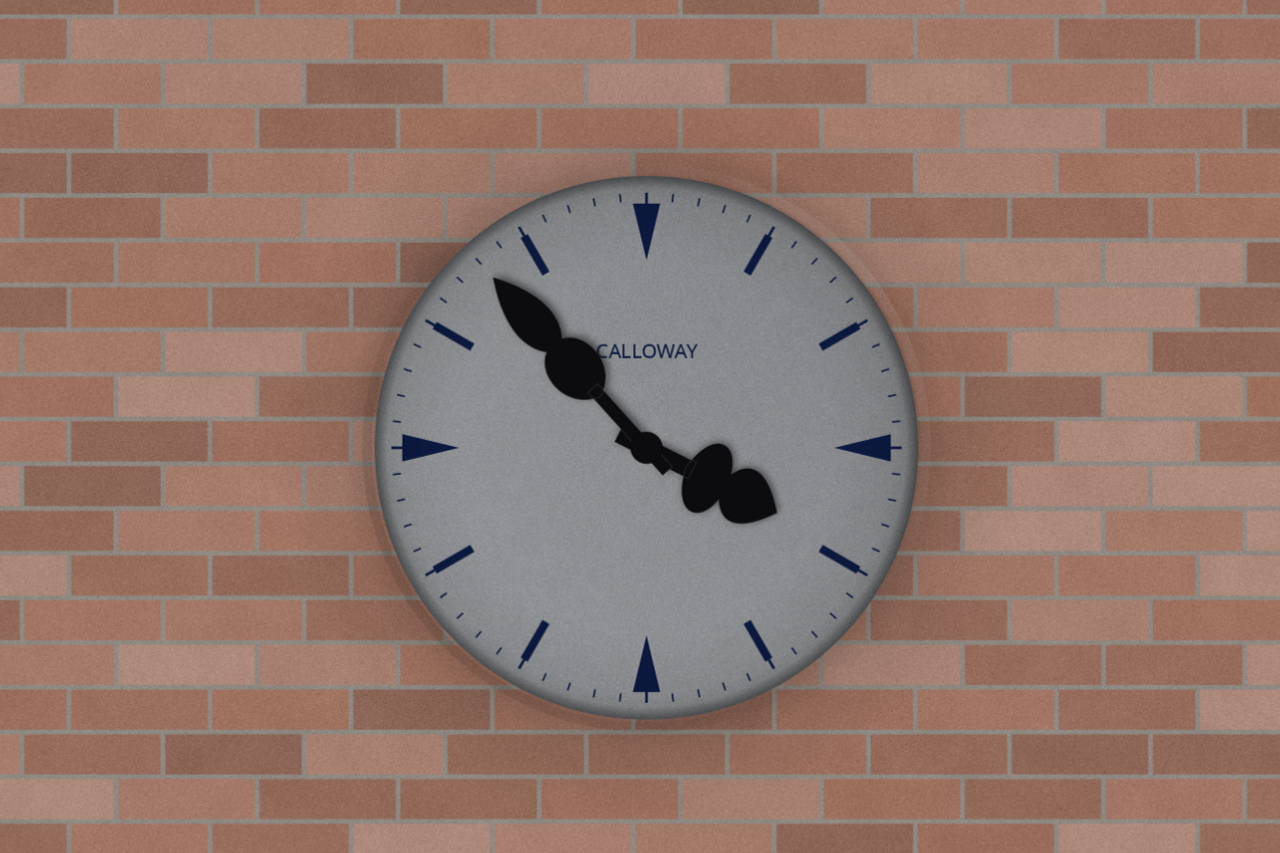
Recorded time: 3:53
